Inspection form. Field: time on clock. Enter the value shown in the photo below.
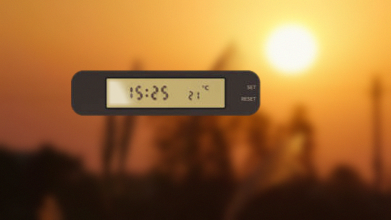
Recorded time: 15:25
